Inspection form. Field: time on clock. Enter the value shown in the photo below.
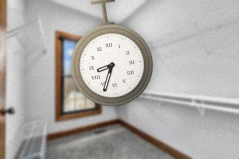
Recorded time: 8:34
